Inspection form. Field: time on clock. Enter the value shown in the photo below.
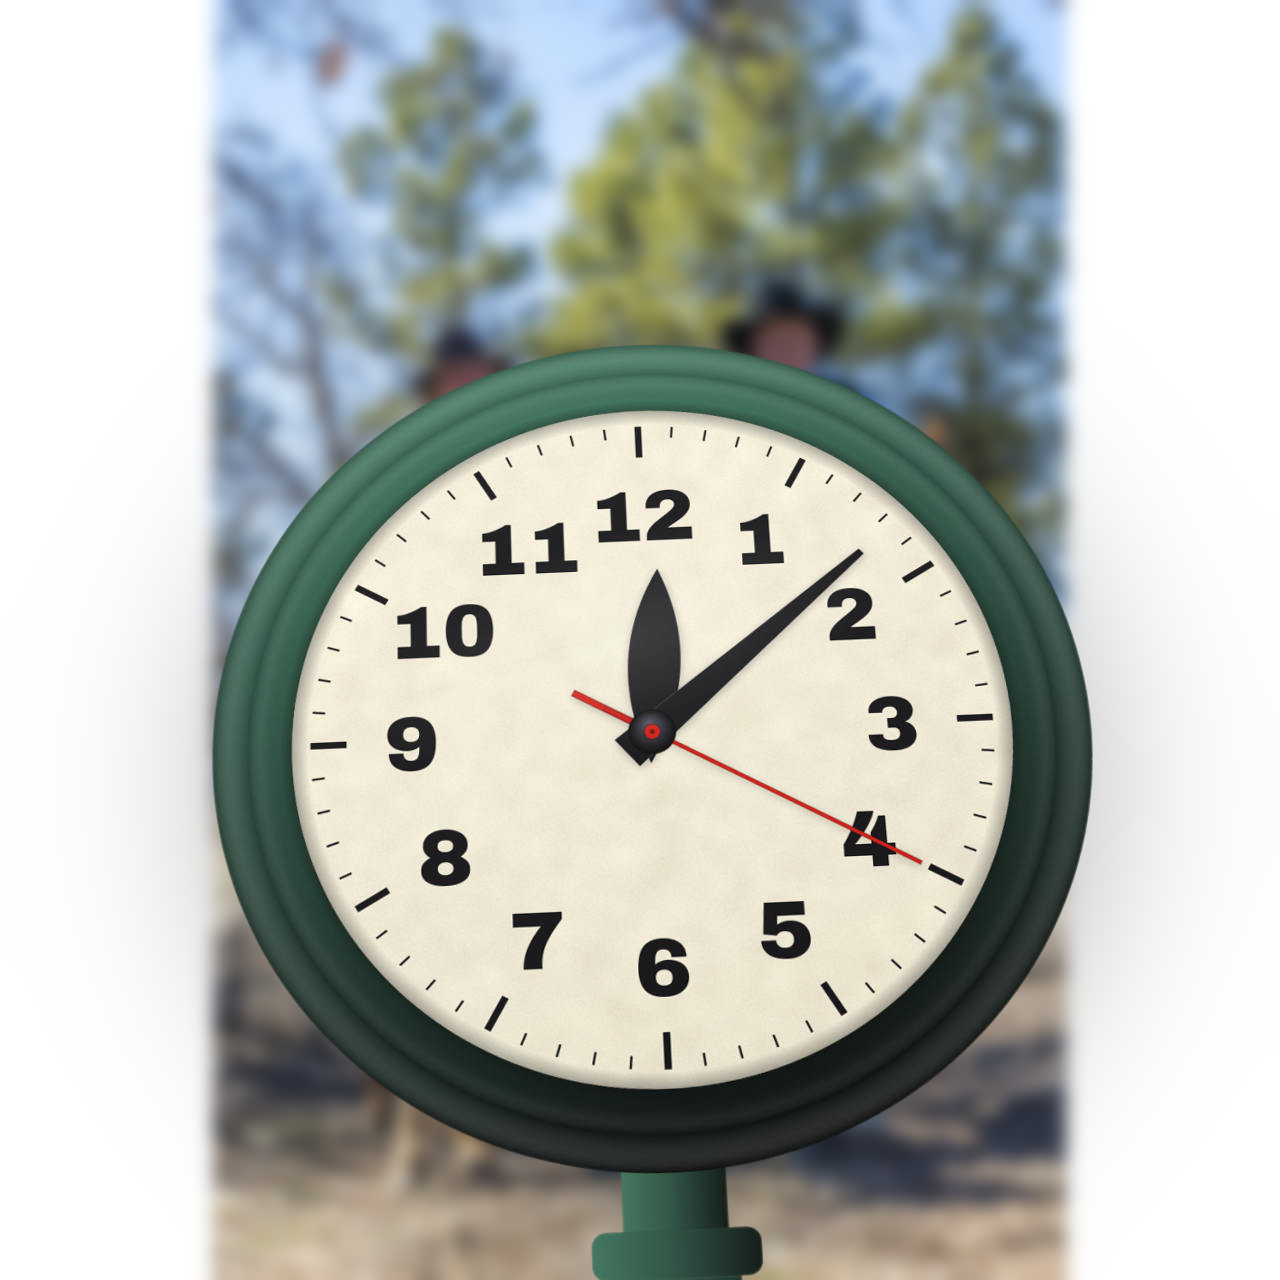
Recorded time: 12:08:20
